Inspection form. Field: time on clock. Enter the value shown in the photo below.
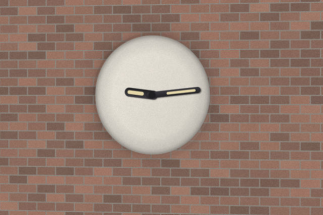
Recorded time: 9:14
